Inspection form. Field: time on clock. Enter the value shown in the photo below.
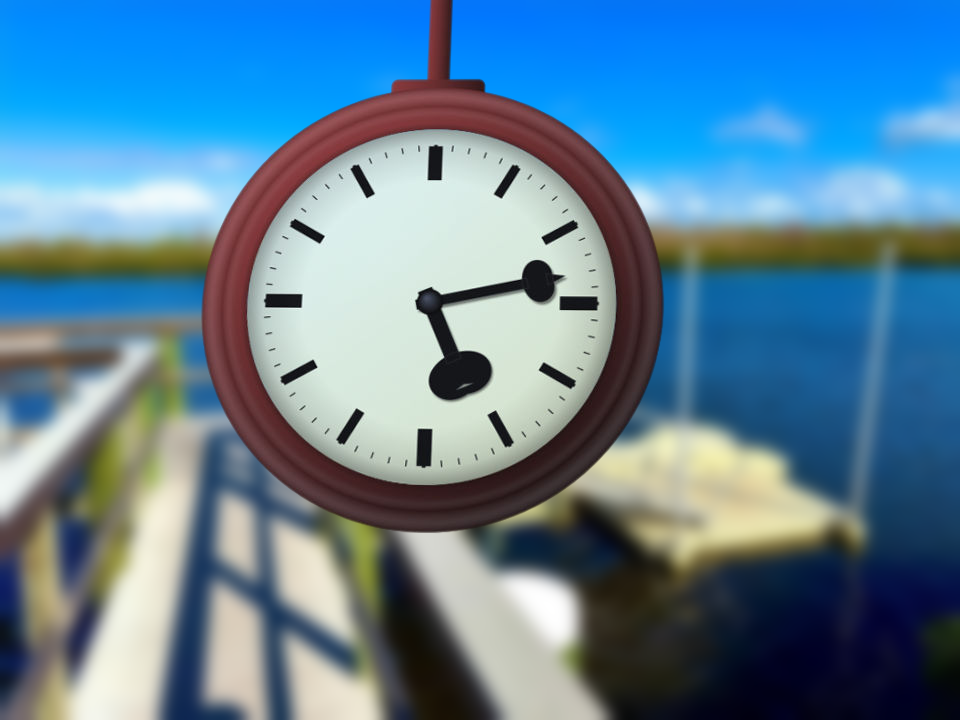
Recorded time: 5:13
